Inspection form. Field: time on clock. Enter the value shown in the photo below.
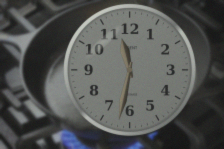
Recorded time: 11:32
